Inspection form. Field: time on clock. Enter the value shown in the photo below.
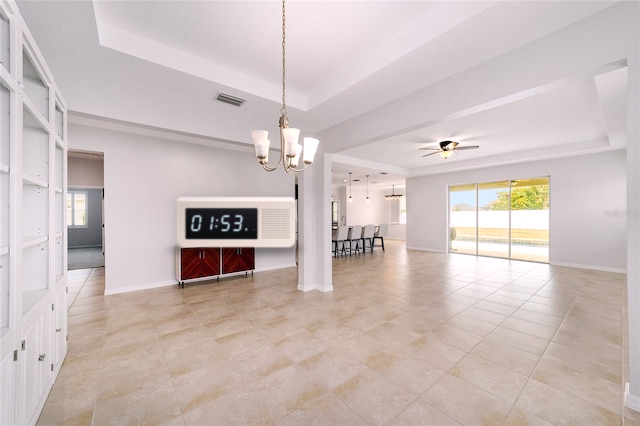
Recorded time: 1:53
